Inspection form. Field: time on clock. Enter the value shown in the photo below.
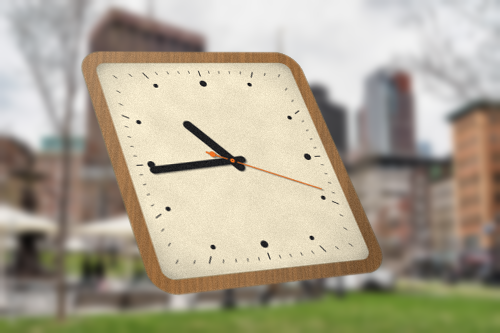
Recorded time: 10:44:19
